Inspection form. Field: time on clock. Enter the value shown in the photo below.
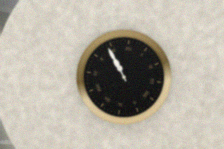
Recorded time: 10:54
